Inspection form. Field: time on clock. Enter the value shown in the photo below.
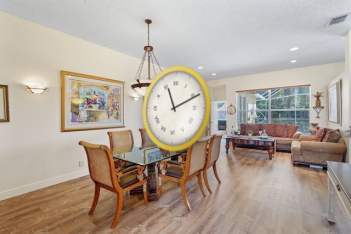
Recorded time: 11:11
